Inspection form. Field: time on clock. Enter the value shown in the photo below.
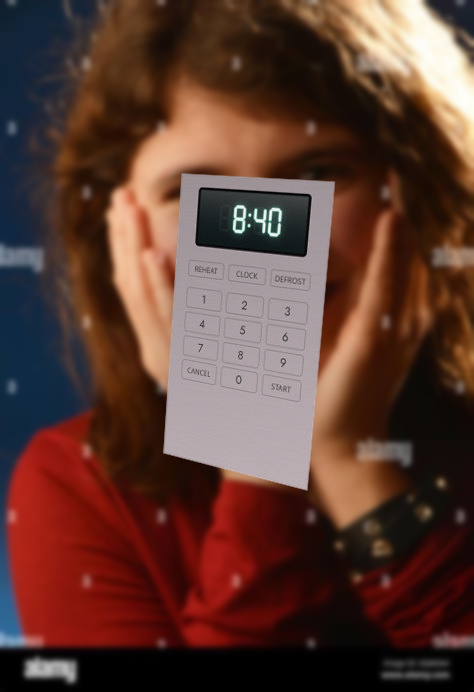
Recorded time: 8:40
